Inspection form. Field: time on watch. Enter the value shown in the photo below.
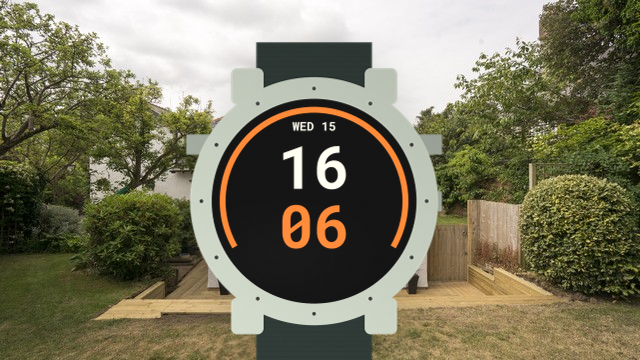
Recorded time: 16:06
